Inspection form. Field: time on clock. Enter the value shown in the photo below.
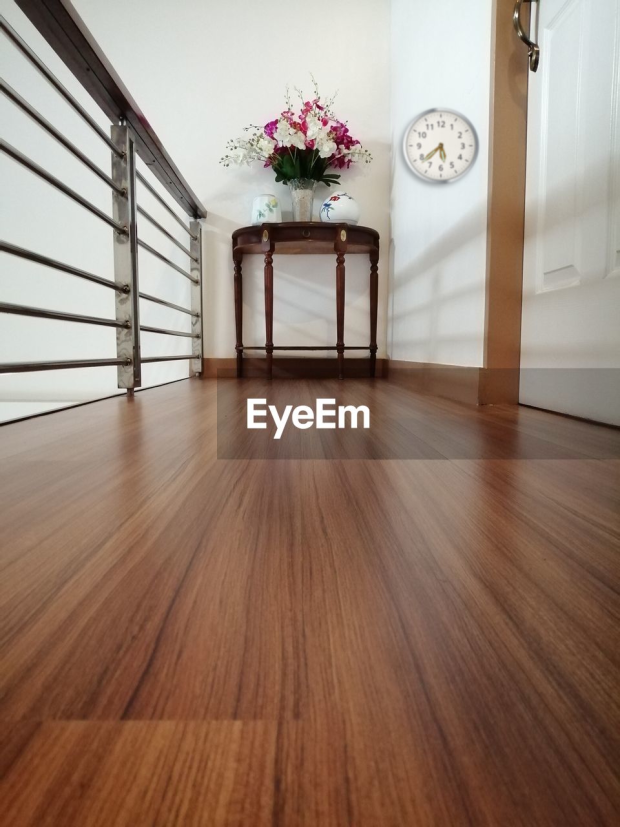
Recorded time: 5:38
